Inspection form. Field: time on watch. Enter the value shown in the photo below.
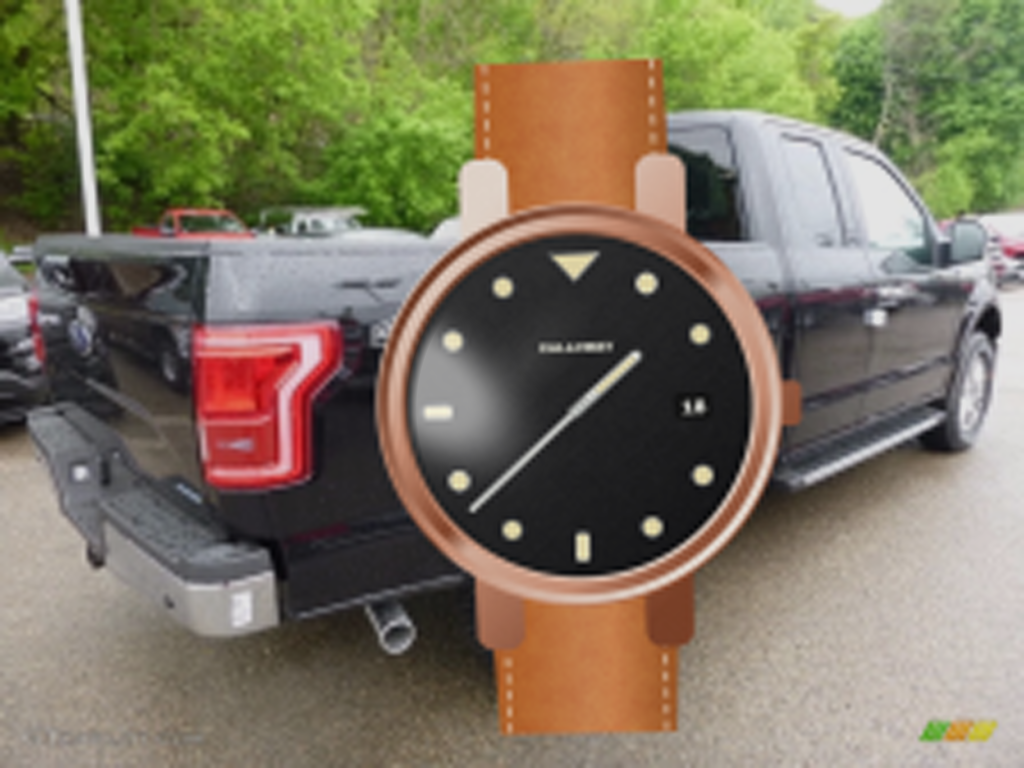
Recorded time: 1:38
